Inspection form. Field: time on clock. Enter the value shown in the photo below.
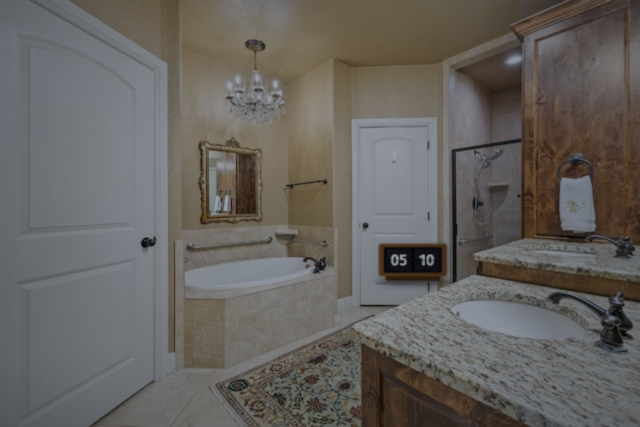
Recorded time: 5:10
